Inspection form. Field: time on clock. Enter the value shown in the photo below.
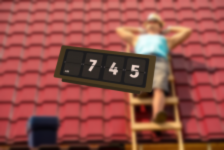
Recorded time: 7:45
